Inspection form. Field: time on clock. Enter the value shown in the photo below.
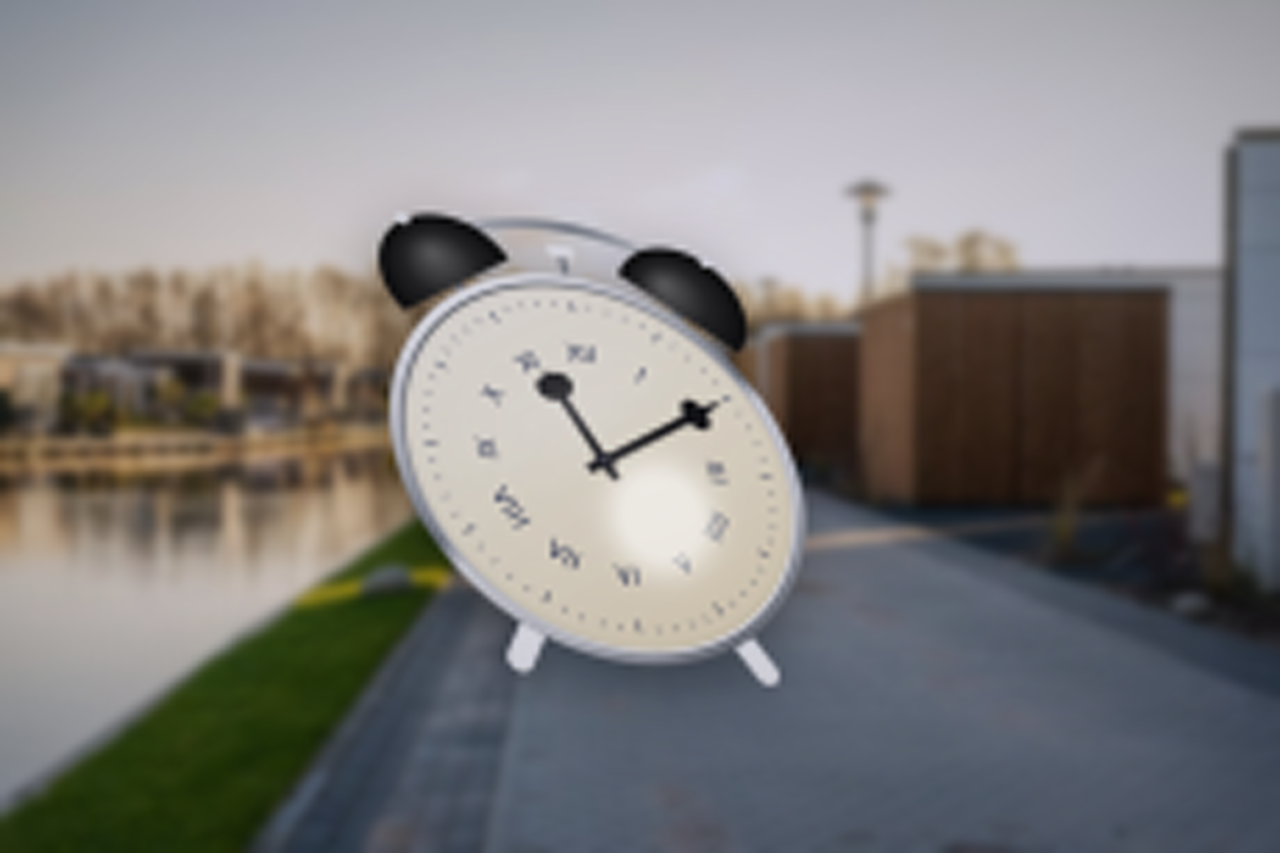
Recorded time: 11:10
